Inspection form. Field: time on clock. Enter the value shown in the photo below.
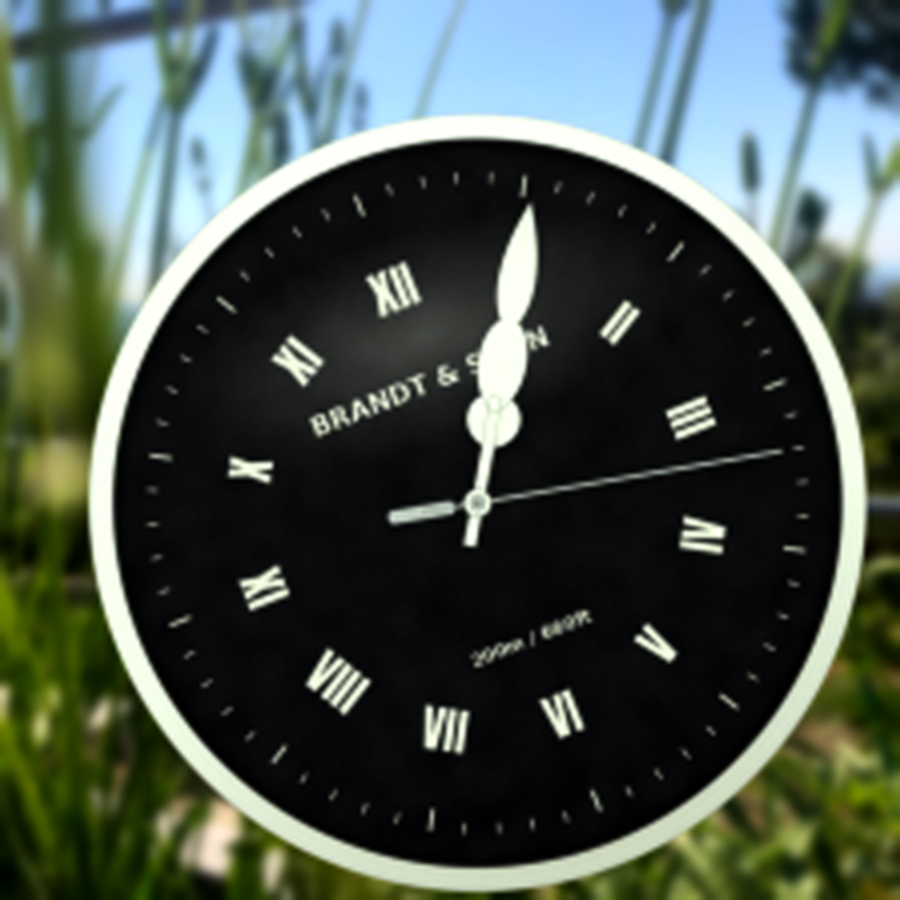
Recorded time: 1:05:17
